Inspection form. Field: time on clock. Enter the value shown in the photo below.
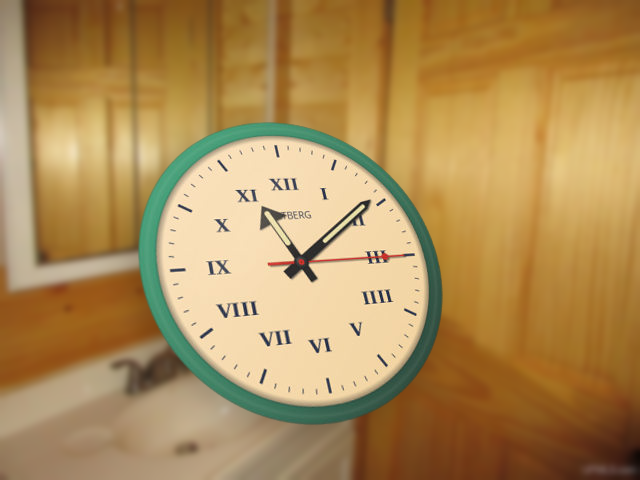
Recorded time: 11:09:15
